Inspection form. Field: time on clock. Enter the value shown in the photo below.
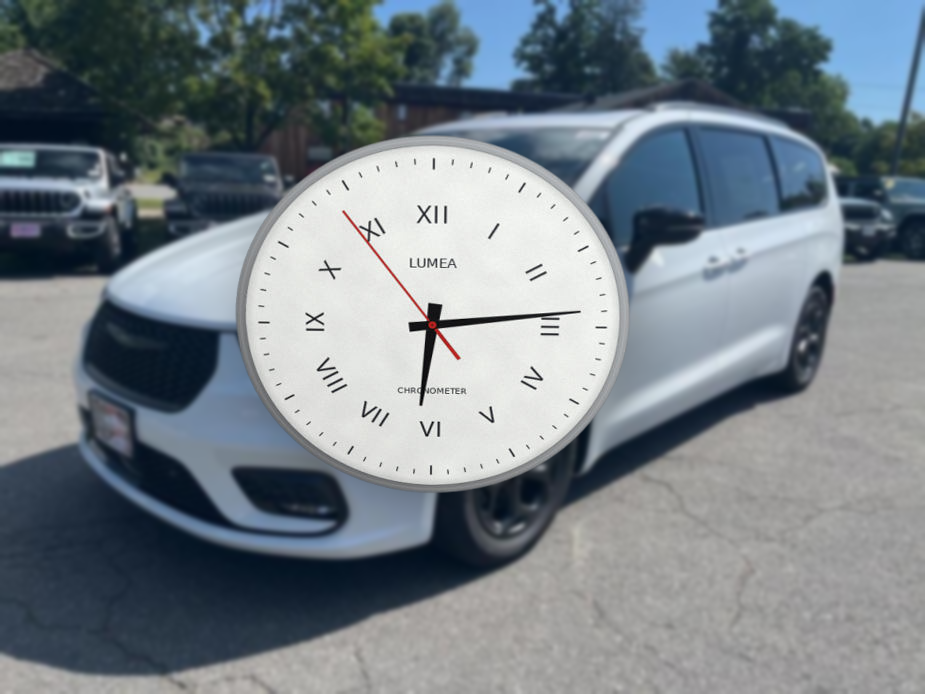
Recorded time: 6:13:54
